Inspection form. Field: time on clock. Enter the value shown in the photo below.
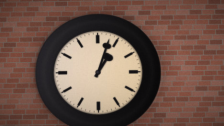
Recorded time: 1:03
